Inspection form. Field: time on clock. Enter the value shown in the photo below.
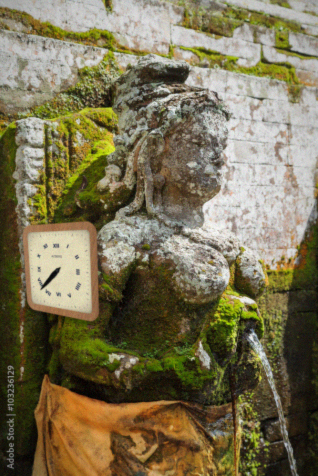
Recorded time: 7:38
